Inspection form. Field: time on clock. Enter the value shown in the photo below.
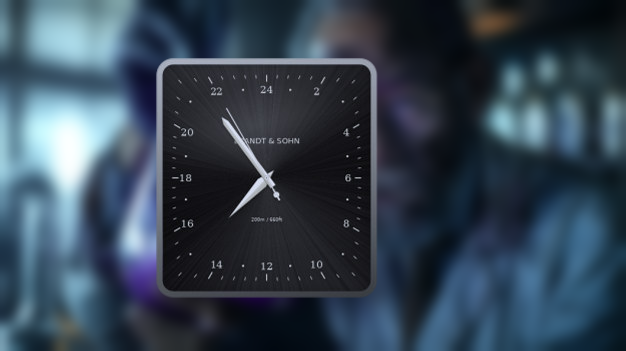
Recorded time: 14:53:55
